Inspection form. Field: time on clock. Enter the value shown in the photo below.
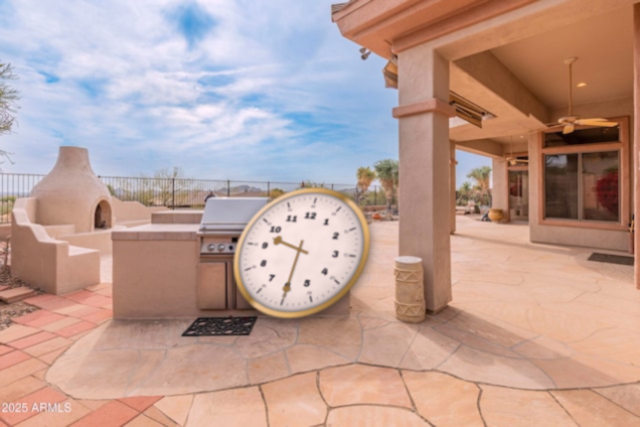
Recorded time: 9:30
